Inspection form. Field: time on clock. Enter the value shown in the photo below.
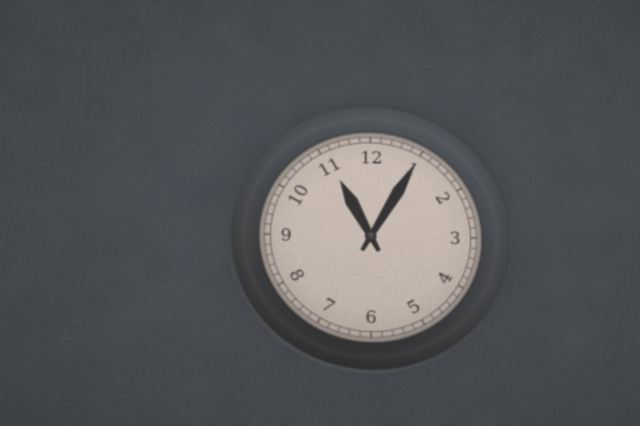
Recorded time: 11:05
